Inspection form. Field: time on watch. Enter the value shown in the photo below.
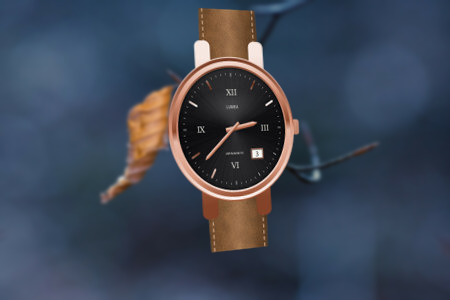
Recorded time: 2:38
